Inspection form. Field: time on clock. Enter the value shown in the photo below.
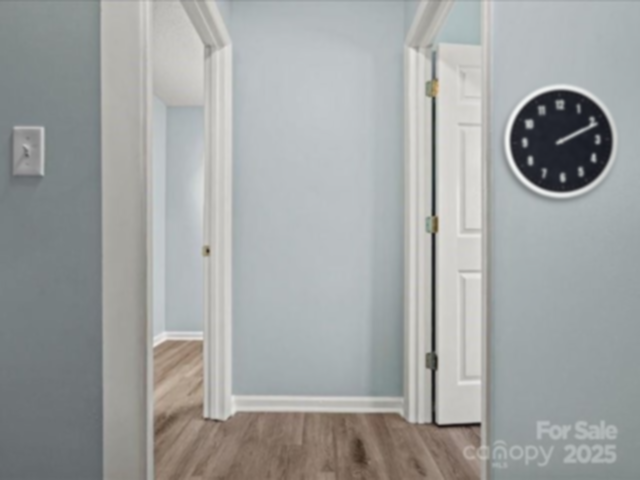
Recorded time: 2:11
